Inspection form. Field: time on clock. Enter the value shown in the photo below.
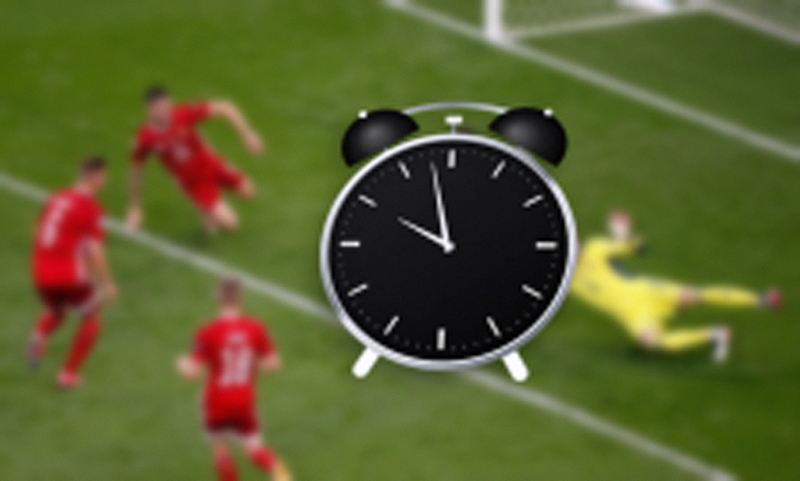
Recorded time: 9:58
